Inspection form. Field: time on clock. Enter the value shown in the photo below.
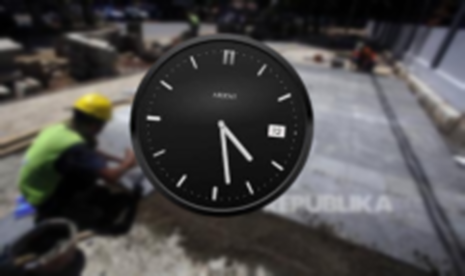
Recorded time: 4:28
